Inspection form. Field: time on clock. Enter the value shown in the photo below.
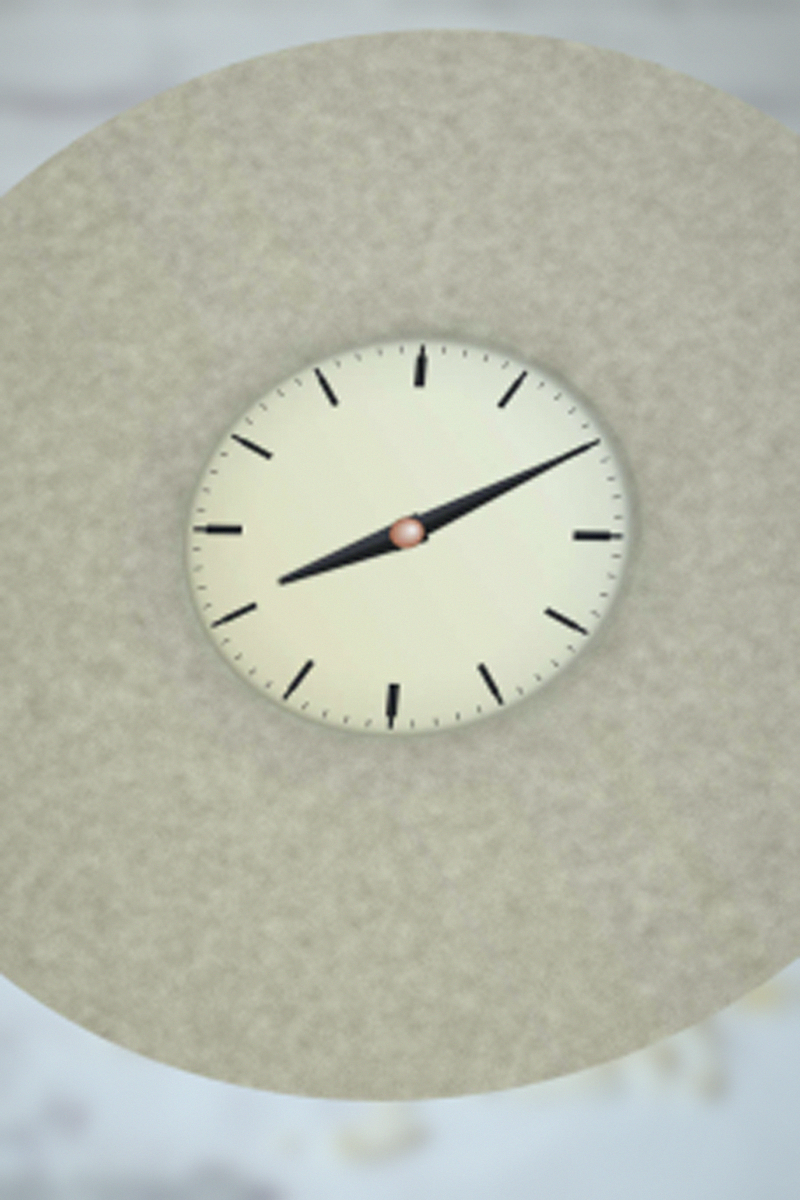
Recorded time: 8:10
